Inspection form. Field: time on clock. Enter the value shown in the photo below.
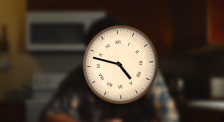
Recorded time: 4:48
